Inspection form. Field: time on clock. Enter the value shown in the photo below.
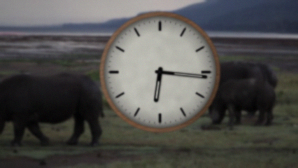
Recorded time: 6:16
